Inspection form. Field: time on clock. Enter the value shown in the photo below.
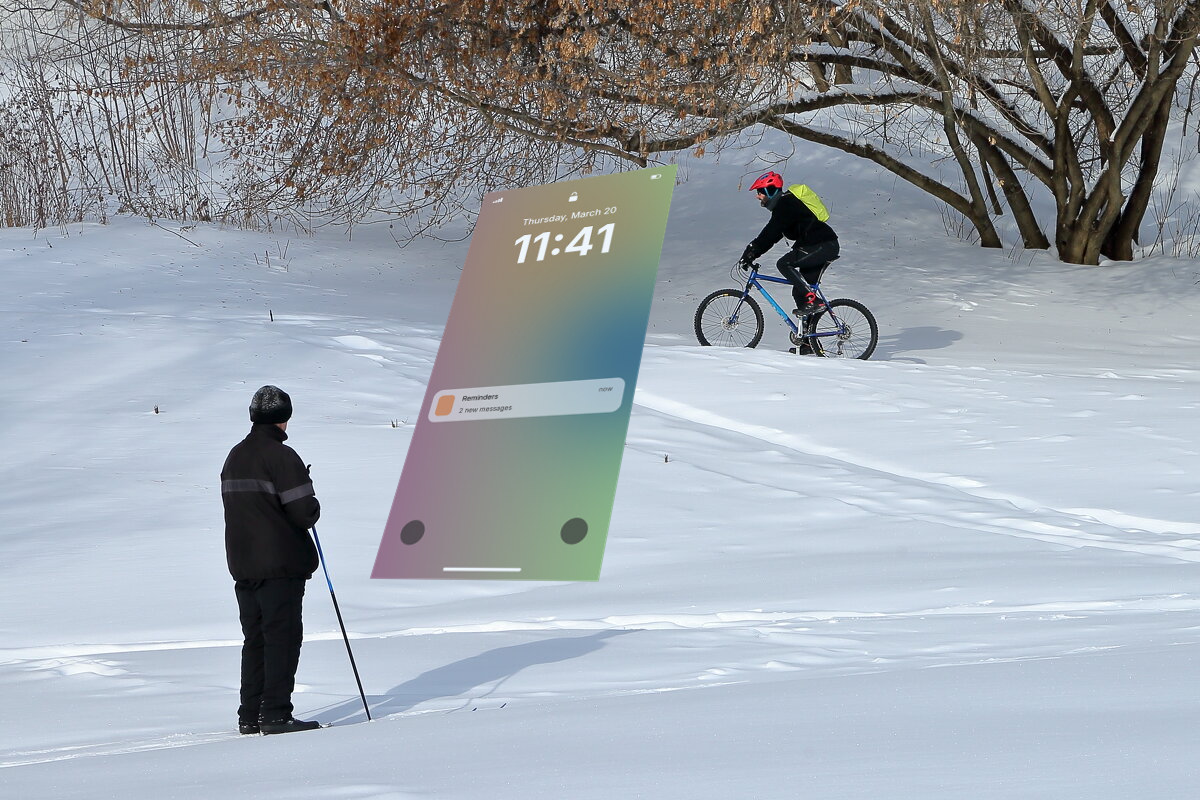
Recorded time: 11:41
